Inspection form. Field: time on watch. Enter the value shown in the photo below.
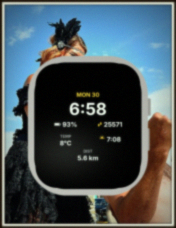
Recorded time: 6:58
